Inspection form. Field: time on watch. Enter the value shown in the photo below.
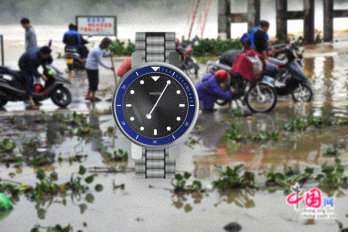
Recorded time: 7:05
